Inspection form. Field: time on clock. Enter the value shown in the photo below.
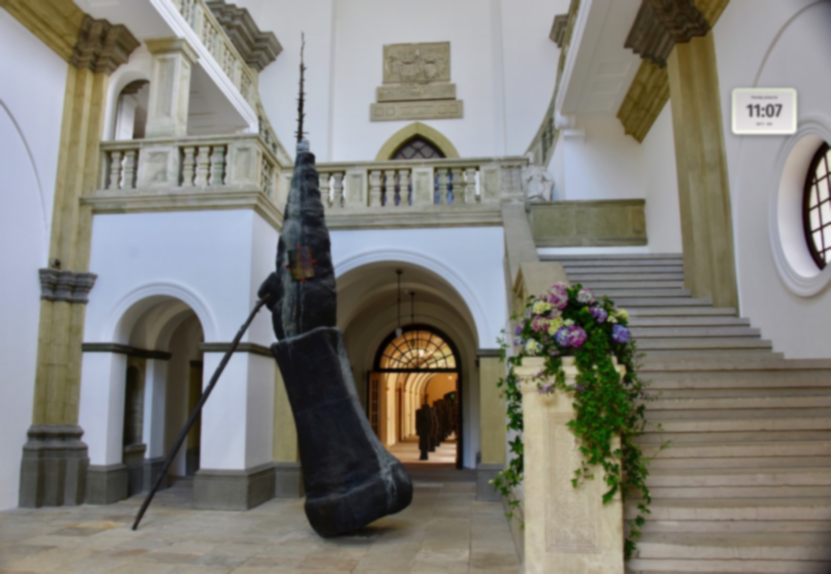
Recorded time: 11:07
